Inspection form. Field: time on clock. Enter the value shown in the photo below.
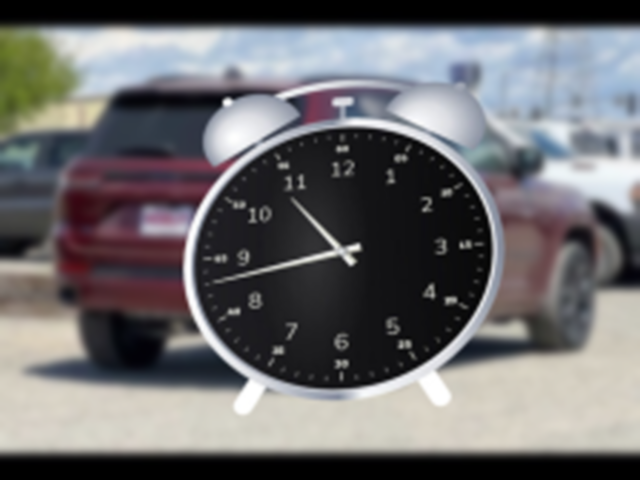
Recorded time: 10:43
